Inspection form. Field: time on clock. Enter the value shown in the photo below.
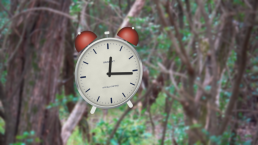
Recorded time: 12:16
